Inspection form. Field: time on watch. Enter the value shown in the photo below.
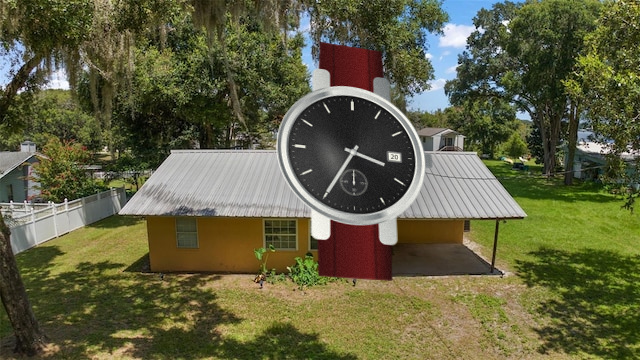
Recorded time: 3:35
